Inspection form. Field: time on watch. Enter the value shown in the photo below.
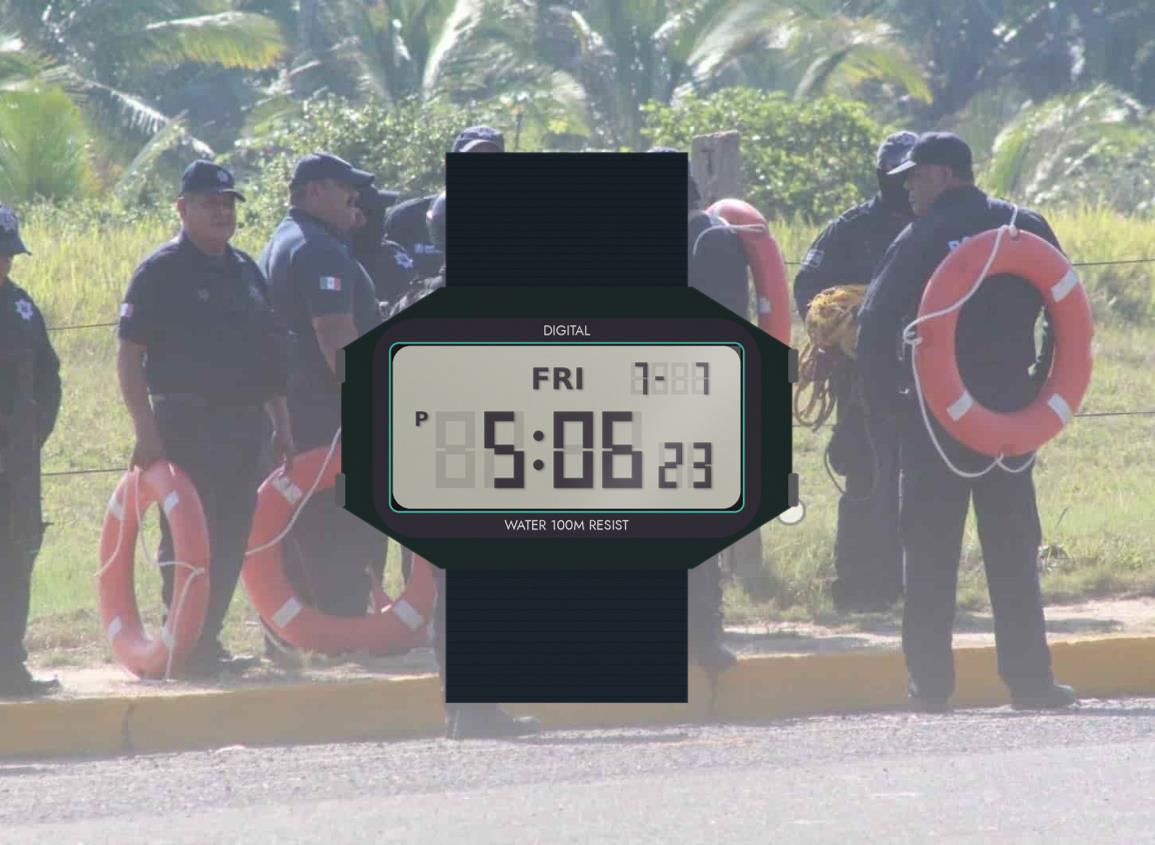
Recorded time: 5:06:23
